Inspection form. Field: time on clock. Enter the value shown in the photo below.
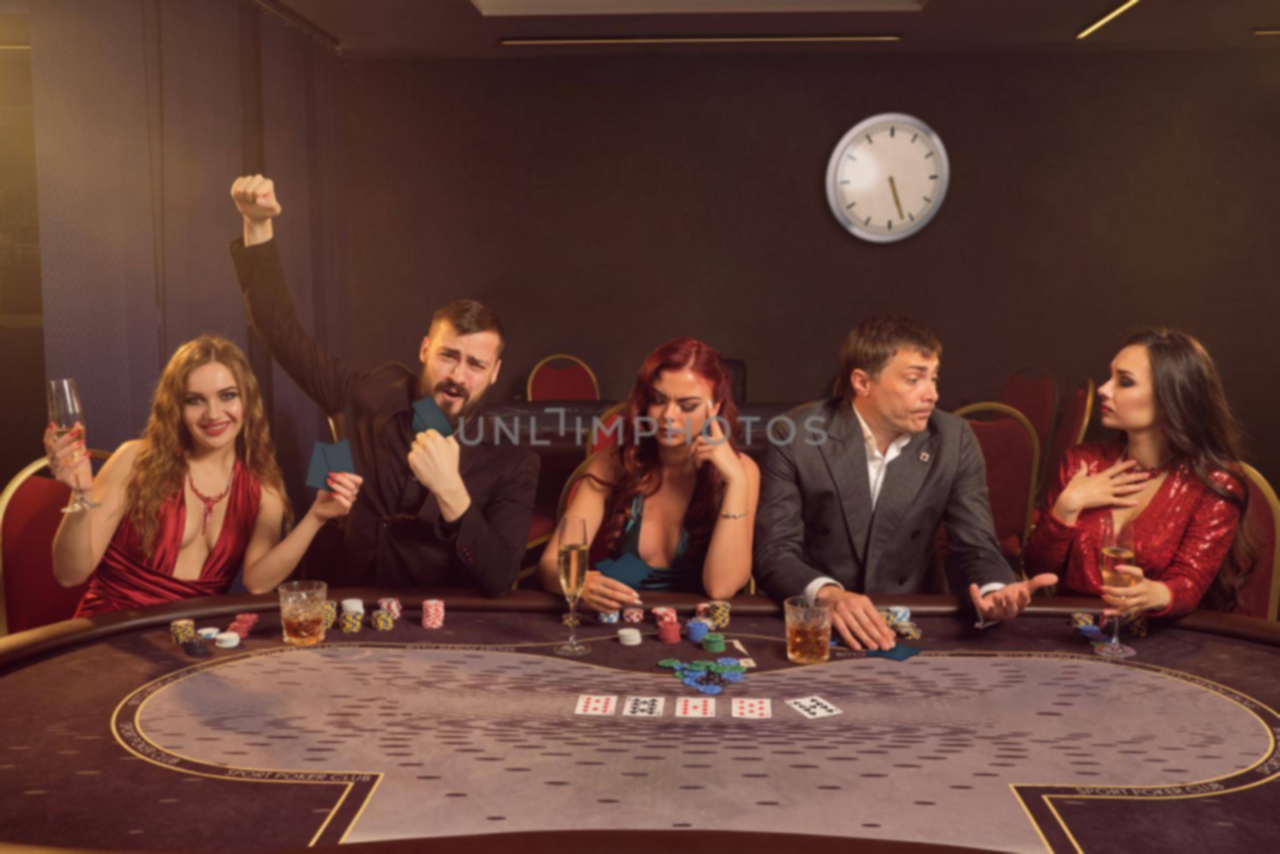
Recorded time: 5:27
